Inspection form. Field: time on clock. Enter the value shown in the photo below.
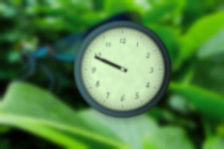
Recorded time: 9:49
